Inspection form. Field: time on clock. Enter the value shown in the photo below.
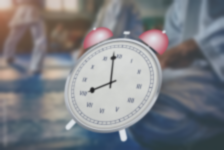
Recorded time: 7:58
